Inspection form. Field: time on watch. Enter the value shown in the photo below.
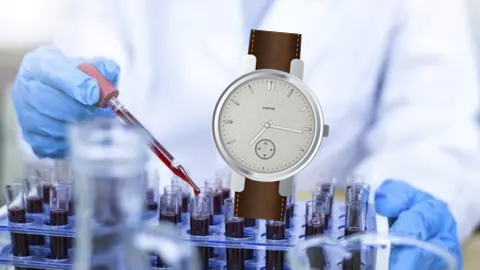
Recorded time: 7:16
